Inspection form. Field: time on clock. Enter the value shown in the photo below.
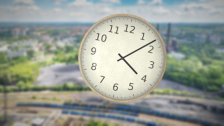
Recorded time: 4:08
